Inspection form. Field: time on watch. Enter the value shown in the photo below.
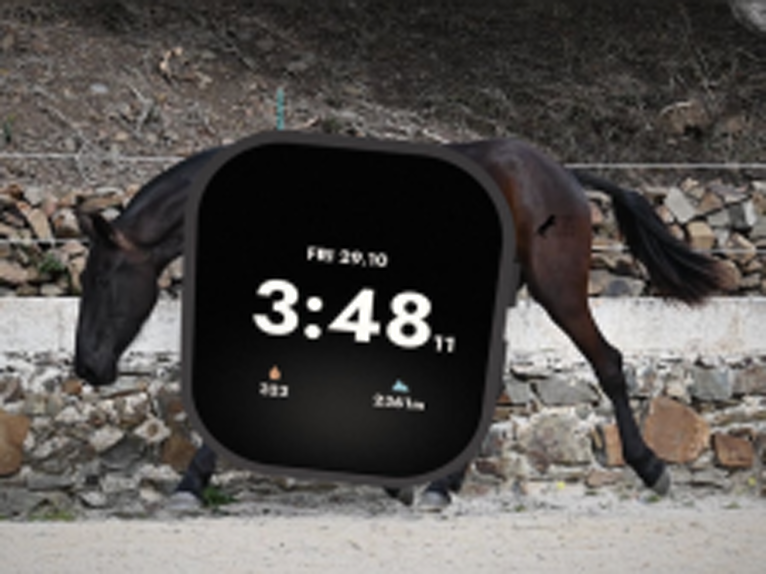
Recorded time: 3:48
